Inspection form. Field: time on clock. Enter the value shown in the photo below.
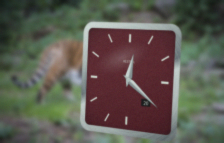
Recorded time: 12:21
